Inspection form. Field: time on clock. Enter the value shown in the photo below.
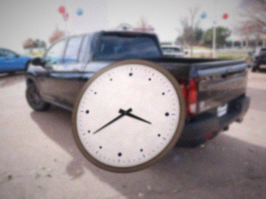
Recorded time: 3:39
